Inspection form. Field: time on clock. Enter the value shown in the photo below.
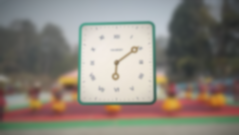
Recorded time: 6:09
